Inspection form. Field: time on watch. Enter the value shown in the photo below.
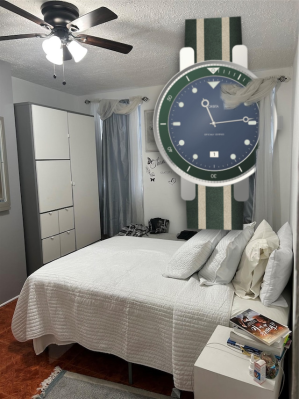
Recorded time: 11:14
